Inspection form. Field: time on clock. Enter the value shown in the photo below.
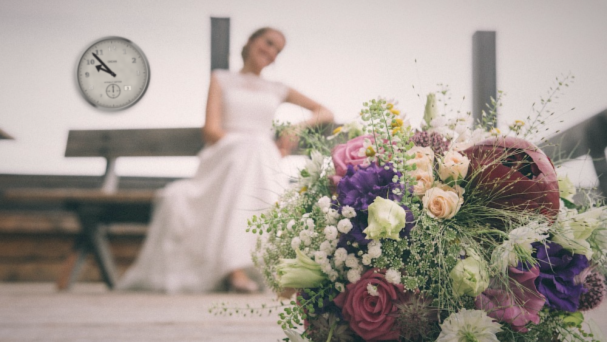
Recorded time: 9:53
